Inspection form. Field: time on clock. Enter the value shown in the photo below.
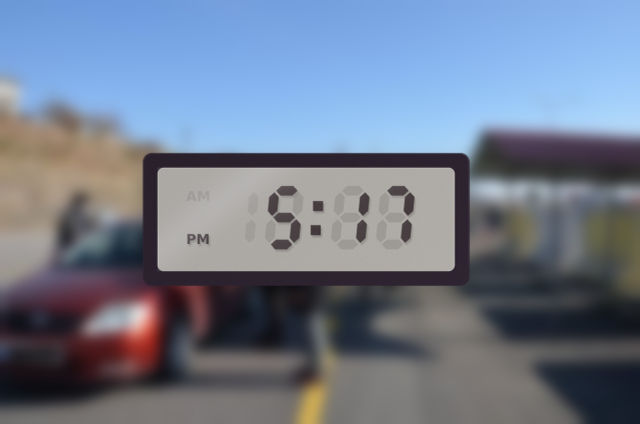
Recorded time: 5:17
